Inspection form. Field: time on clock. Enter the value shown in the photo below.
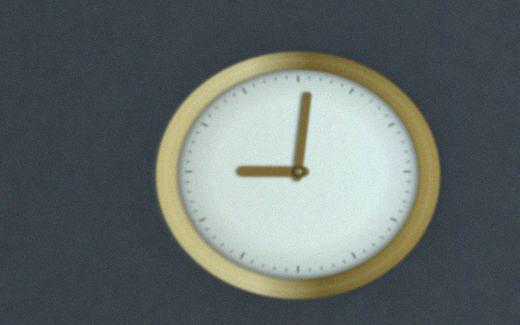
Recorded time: 9:01
